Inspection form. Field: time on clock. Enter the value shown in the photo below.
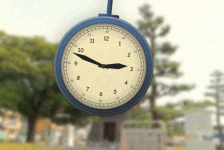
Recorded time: 2:48
